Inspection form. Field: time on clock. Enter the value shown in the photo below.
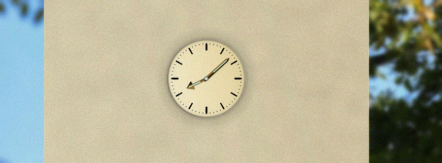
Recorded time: 8:08
